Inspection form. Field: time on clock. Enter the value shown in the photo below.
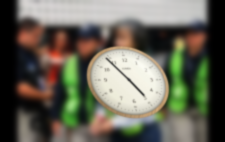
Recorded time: 4:54
